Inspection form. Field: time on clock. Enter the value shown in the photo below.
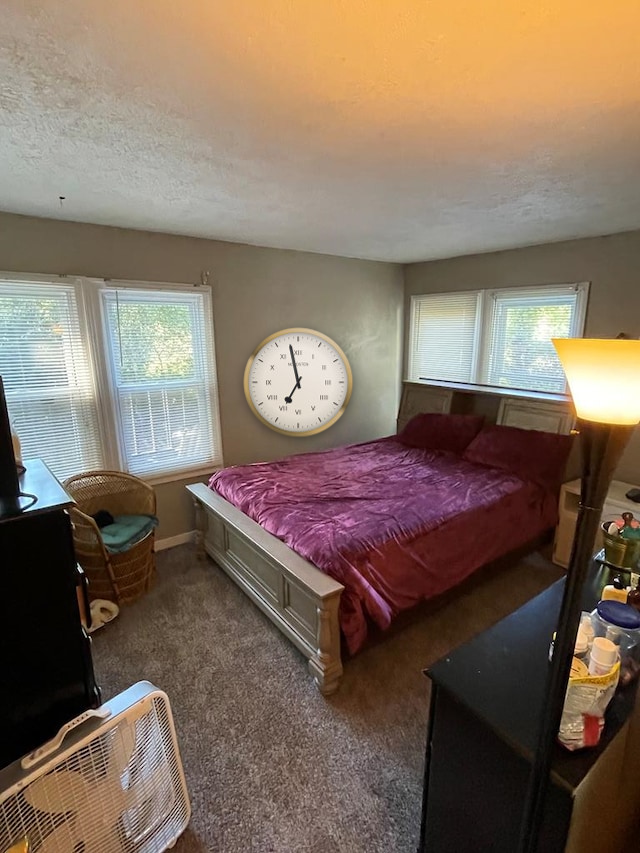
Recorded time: 6:58
